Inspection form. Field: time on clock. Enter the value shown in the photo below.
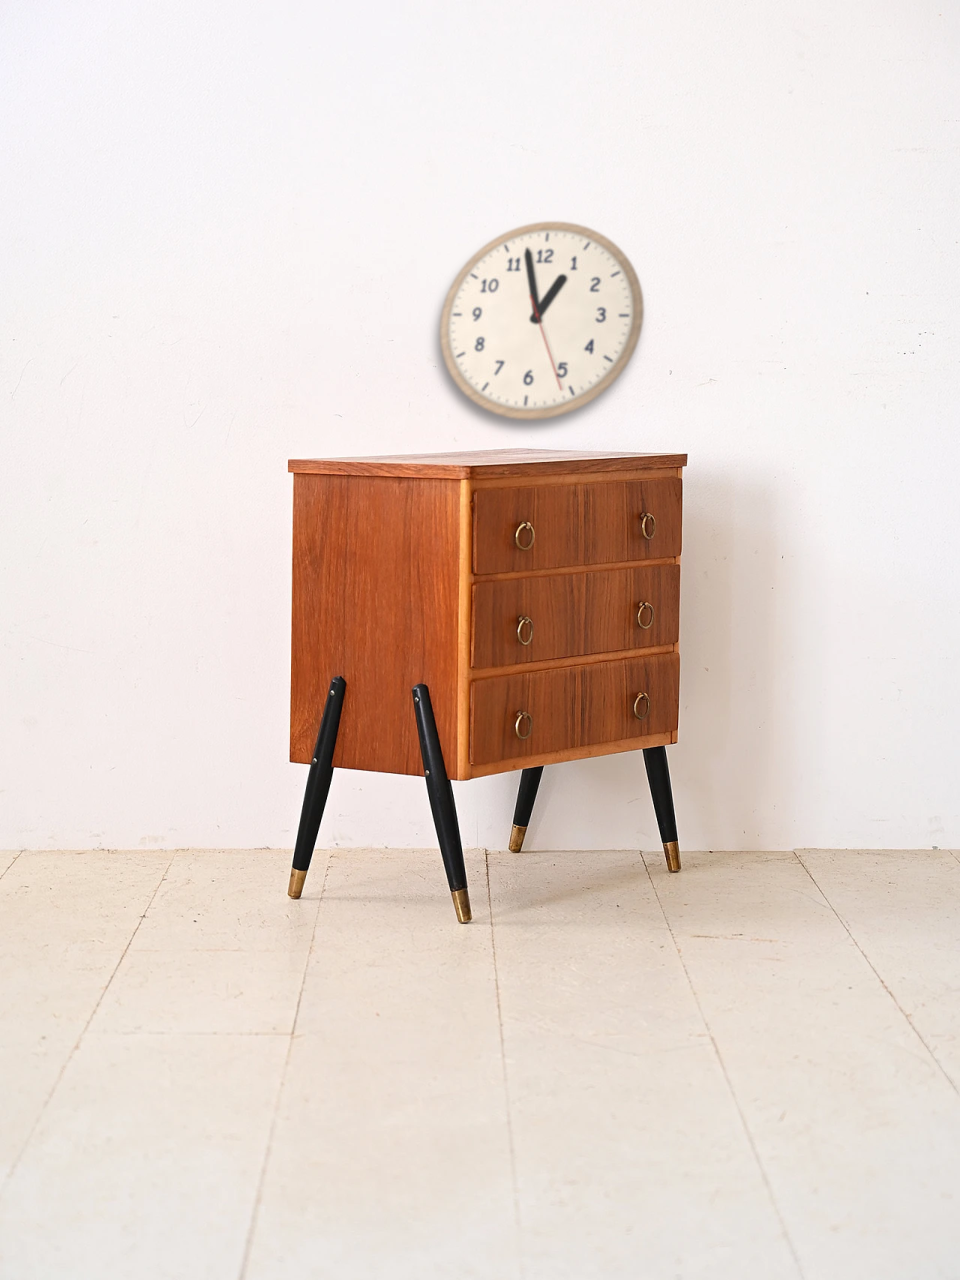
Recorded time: 12:57:26
